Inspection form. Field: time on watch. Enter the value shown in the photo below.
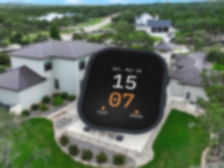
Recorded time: 15:07
